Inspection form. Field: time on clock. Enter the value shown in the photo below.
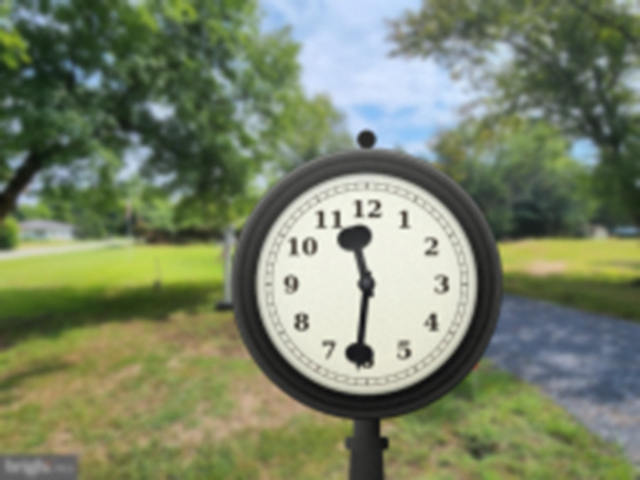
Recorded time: 11:31
